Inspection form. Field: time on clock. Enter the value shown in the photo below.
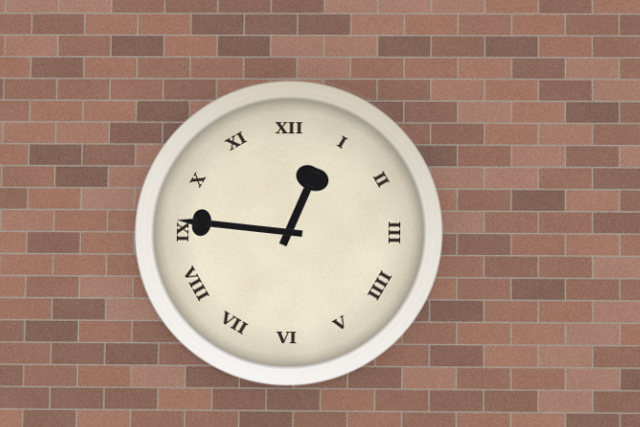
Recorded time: 12:46
